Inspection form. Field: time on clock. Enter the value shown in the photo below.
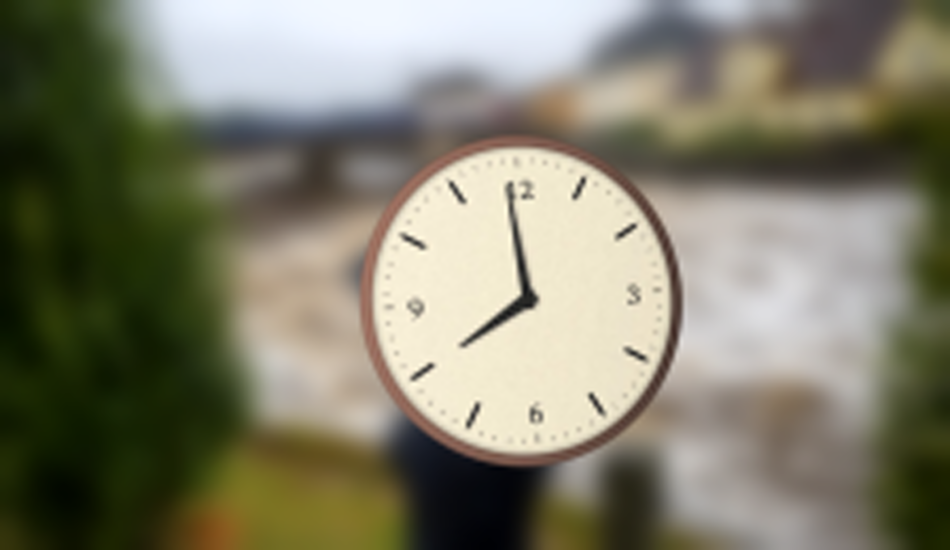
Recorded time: 7:59
